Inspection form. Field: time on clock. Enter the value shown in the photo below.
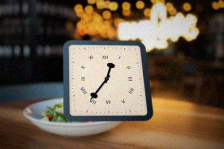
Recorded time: 12:36
